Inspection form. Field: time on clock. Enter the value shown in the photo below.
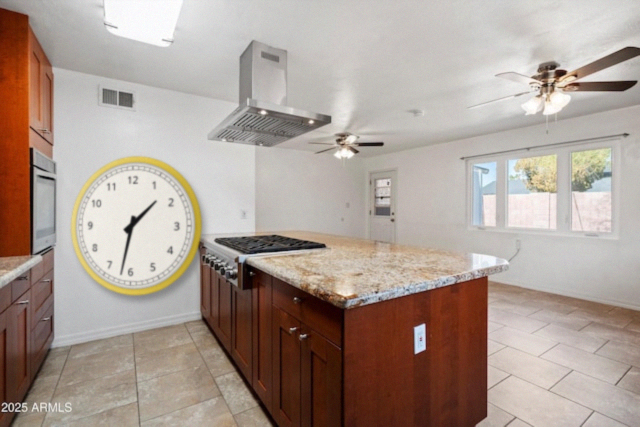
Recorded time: 1:32
